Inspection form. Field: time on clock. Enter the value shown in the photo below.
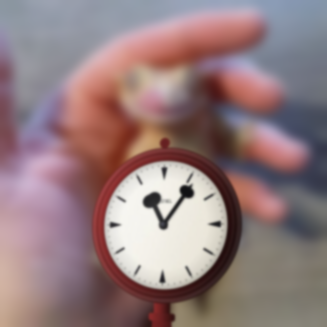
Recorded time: 11:06
